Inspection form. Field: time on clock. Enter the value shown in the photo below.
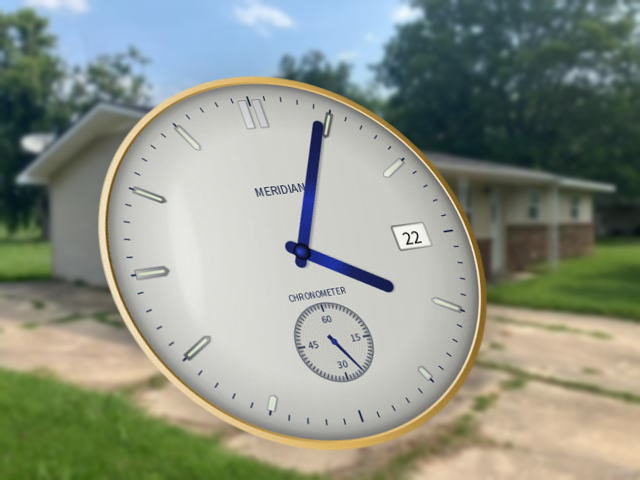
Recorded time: 4:04:25
